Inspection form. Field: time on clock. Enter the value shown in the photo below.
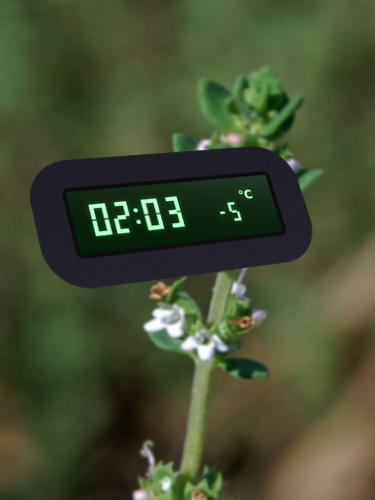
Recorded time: 2:03
